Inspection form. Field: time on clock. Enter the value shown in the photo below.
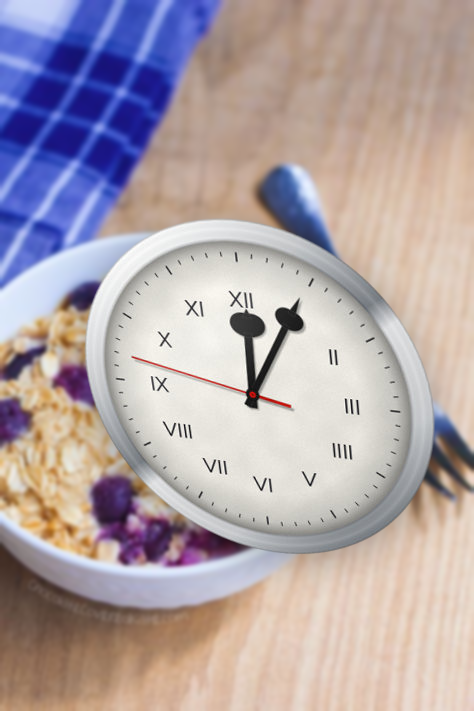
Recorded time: 12:04:47
